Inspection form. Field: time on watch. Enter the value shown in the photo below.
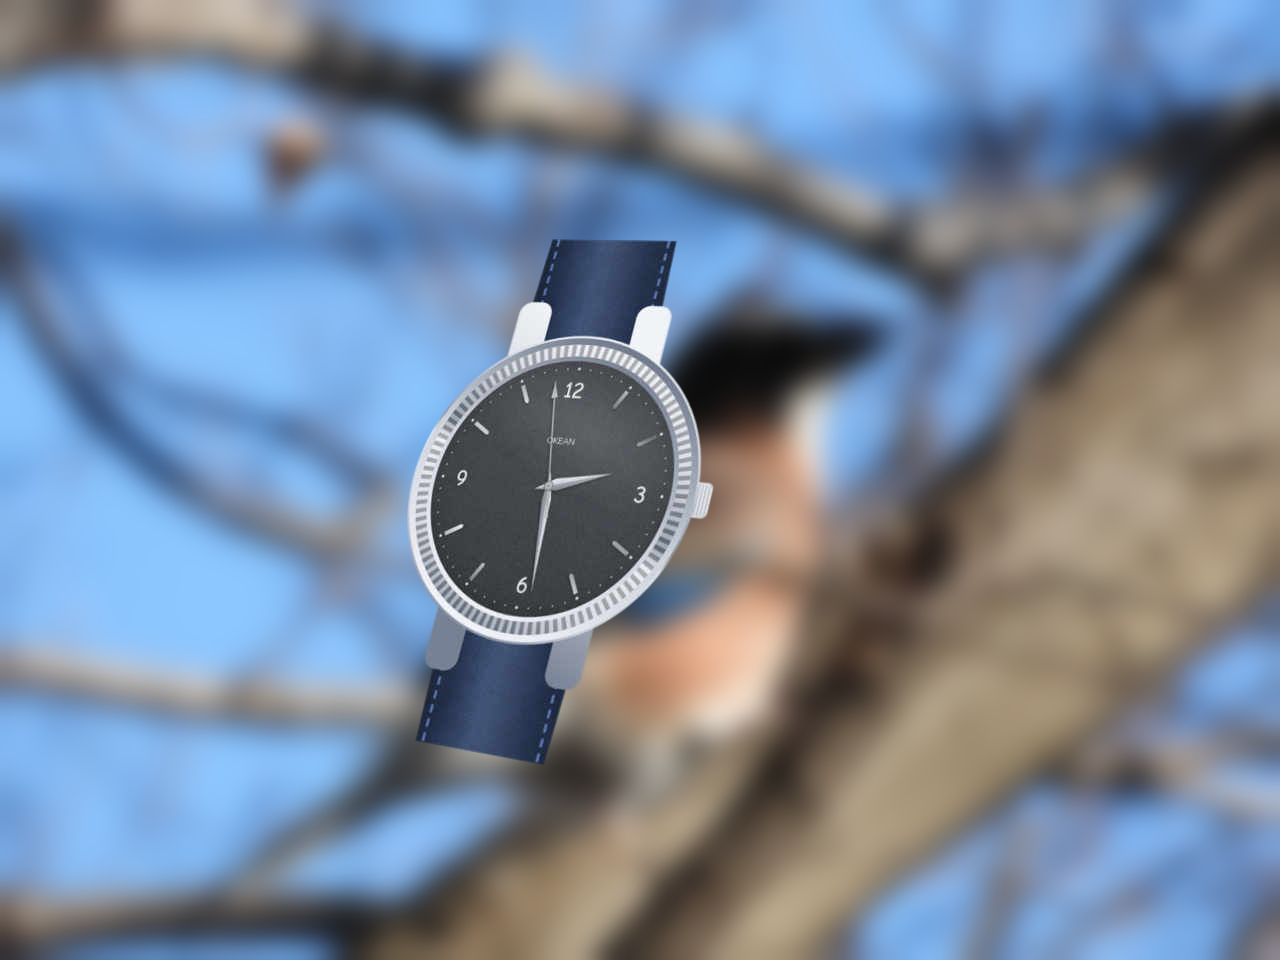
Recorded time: 2:28:58
